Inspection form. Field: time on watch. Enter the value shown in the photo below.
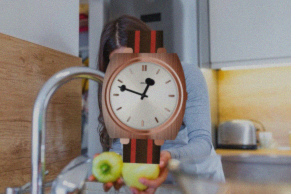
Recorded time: 12:48
